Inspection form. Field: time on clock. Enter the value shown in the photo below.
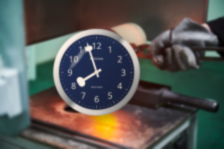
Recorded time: 7:57
